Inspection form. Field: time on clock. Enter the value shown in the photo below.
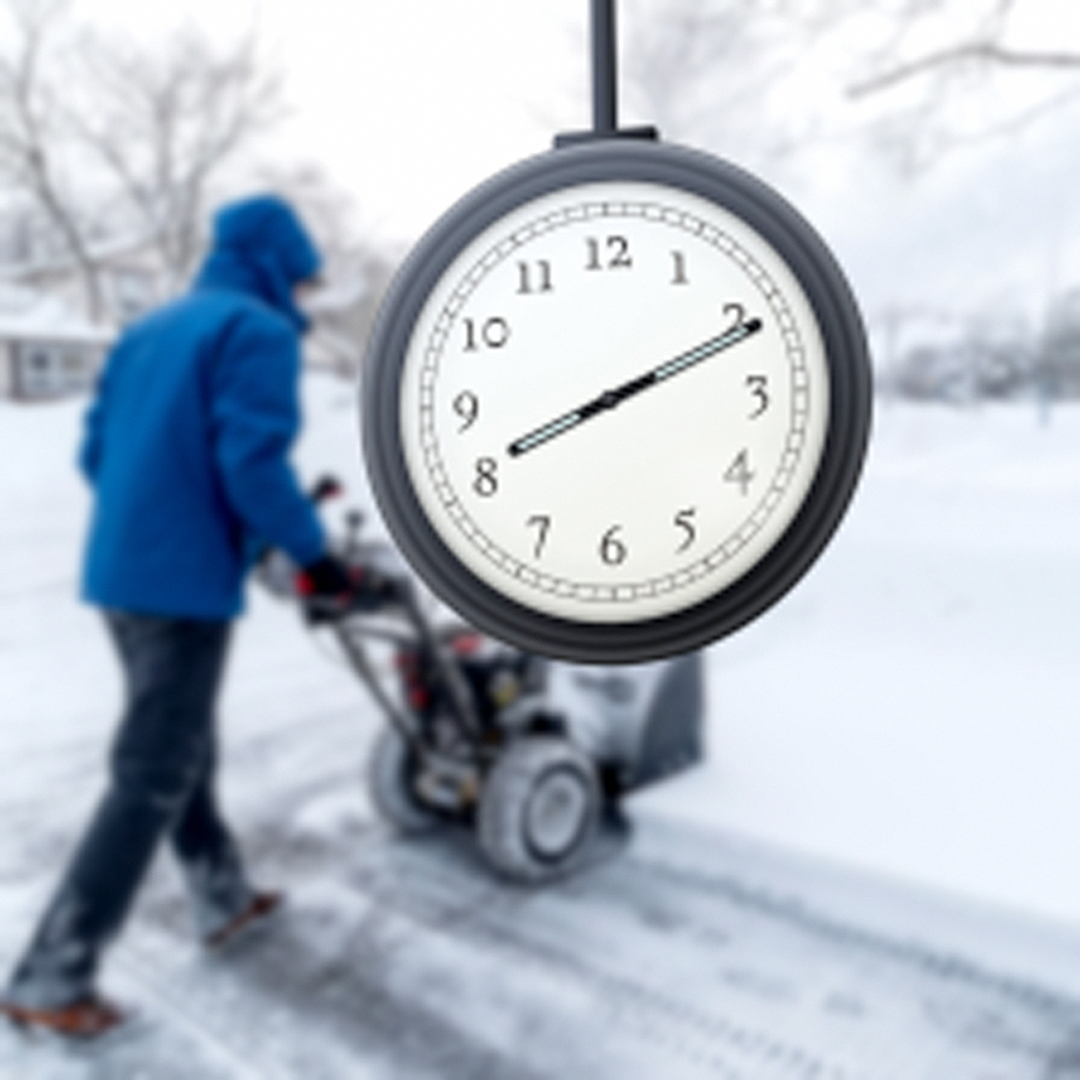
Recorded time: 8:11
